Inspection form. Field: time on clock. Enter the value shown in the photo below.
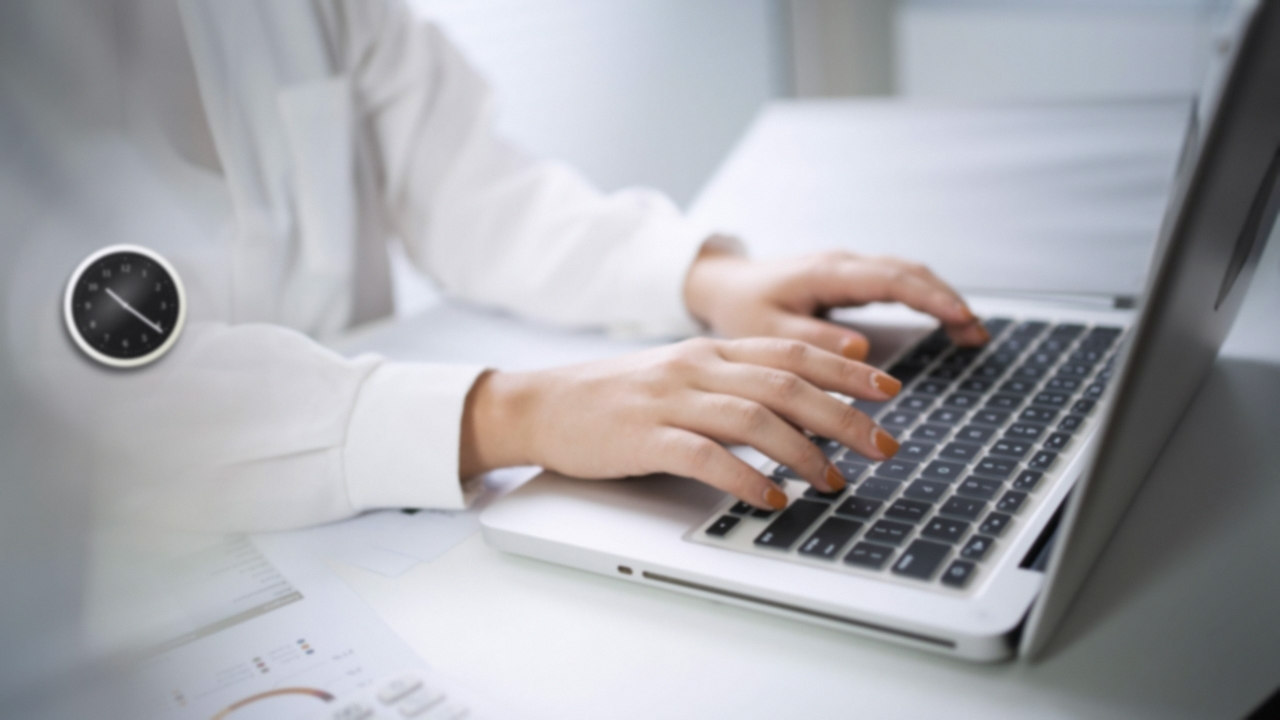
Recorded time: 10:21
